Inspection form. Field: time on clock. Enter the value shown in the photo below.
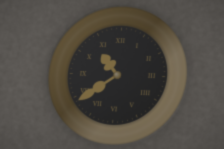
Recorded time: 10:39
